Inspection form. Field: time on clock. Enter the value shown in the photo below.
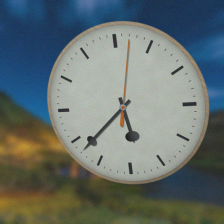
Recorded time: 5:38:02
